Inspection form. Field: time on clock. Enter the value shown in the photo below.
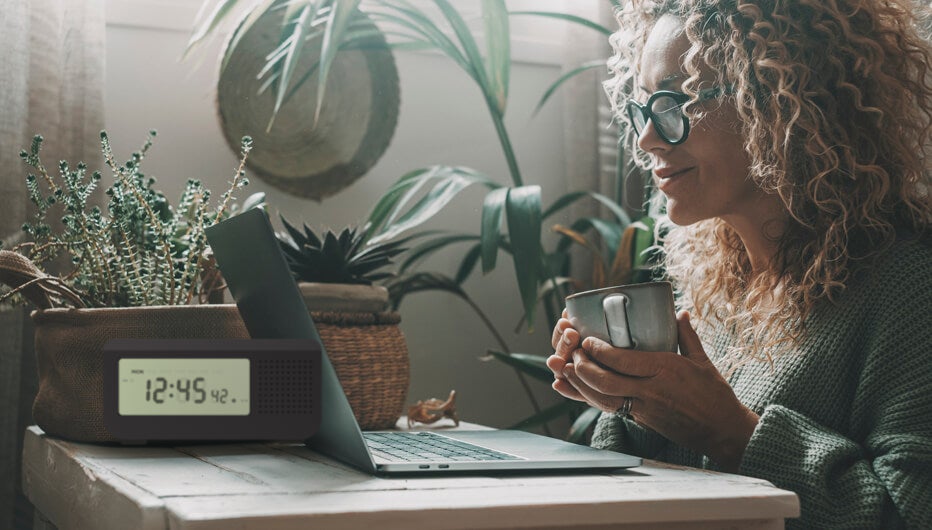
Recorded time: 12:45:42
